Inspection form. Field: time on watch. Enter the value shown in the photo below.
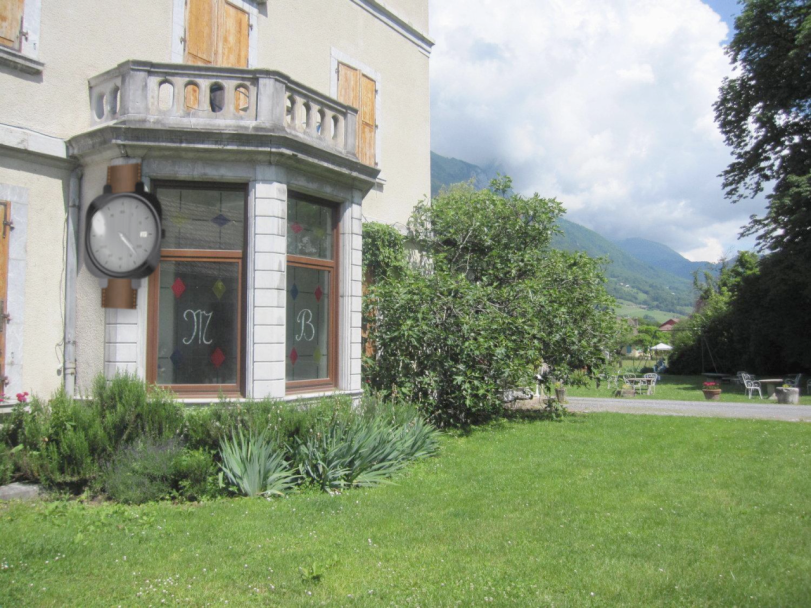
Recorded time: 4:23
